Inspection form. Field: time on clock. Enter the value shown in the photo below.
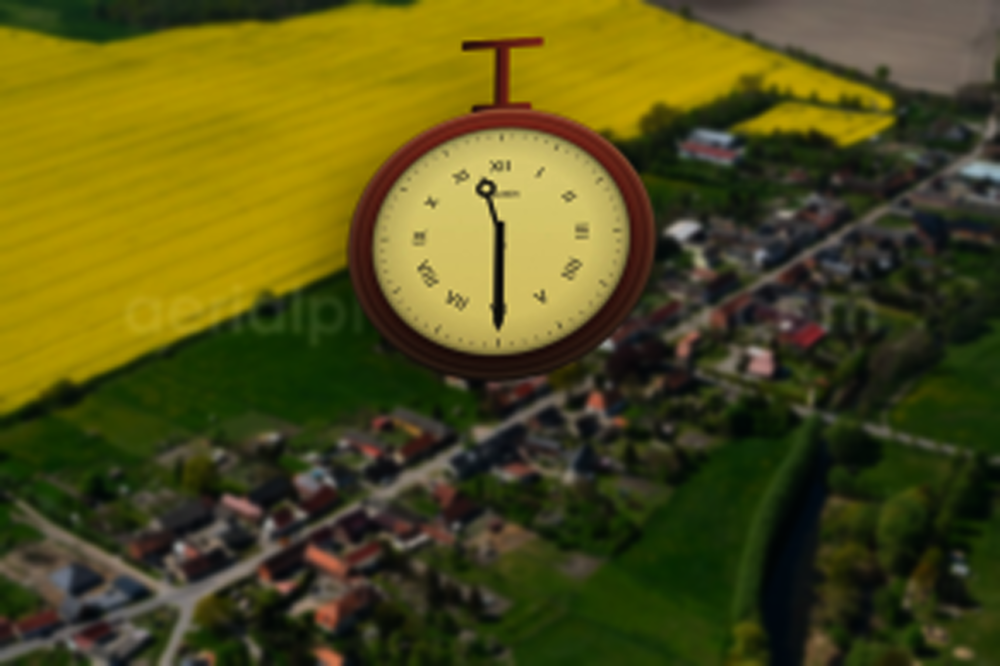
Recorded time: 11:30
